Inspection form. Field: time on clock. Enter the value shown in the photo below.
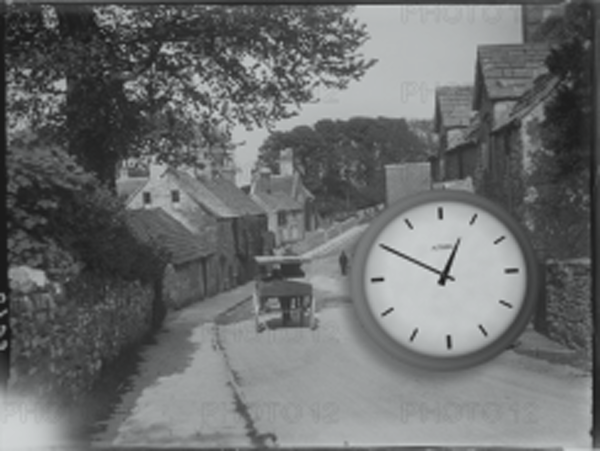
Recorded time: 12:50
